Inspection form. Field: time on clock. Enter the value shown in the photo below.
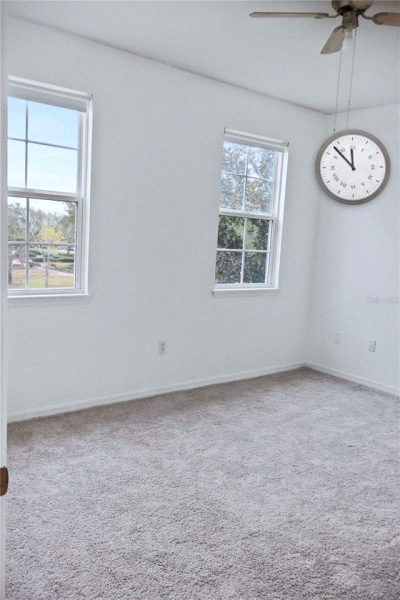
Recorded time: 11:53
